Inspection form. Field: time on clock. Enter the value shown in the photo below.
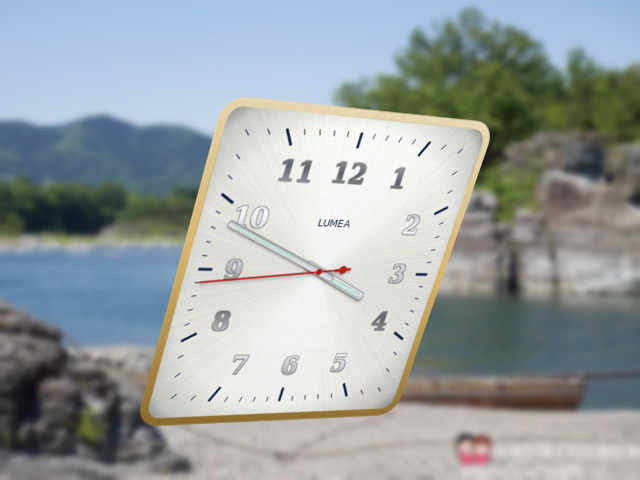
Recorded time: 3:48:44
